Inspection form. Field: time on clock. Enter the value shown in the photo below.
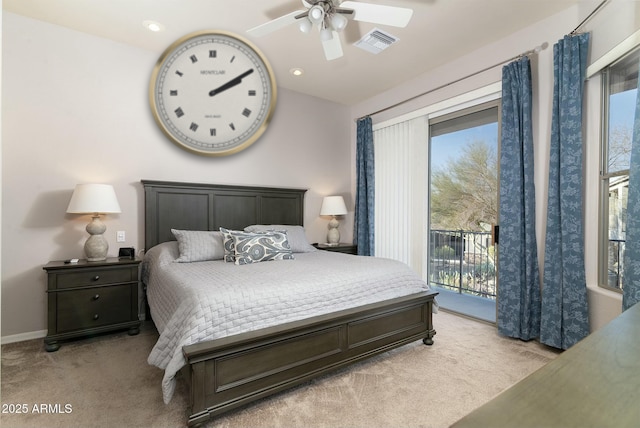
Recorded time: 2:10
